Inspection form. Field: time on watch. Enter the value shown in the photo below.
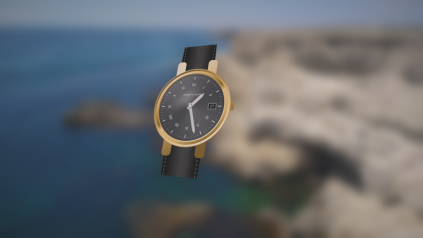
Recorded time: 1:27
